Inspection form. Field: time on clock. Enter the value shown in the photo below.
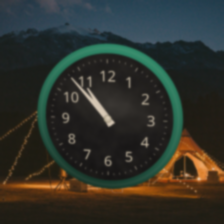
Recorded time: 10:53
